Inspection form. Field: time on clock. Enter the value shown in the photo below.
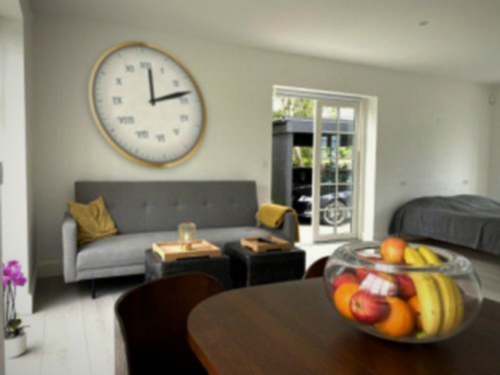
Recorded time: 12:13
